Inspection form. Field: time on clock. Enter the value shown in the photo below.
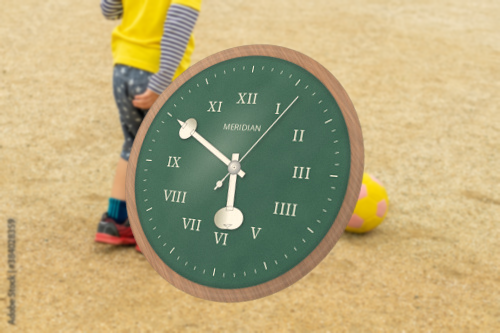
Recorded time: 5:50:06
